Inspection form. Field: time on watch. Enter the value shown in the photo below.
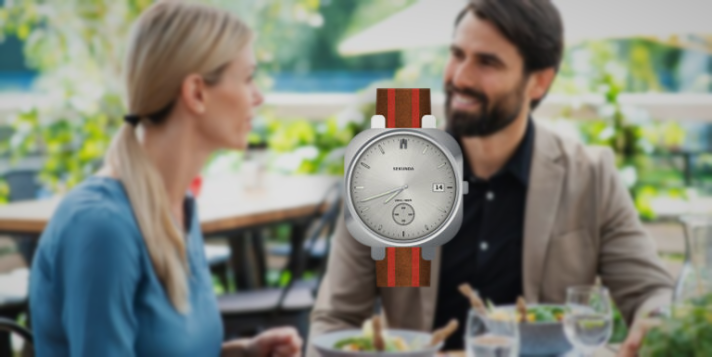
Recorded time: 7:42
